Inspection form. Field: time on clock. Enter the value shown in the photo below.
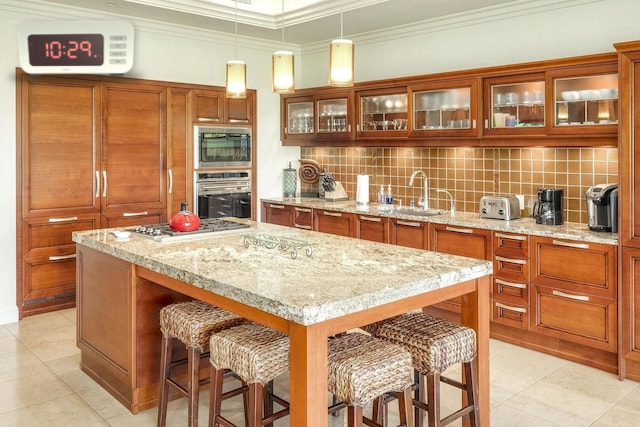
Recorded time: 10:29
